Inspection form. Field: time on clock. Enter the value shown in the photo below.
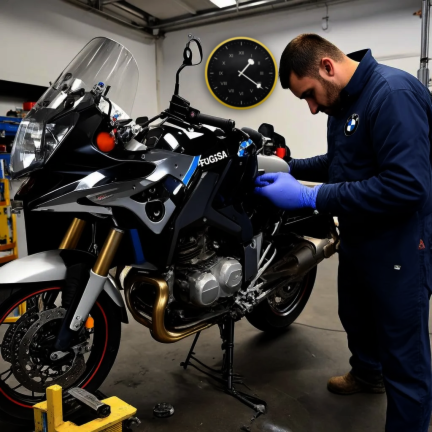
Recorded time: 1:21
